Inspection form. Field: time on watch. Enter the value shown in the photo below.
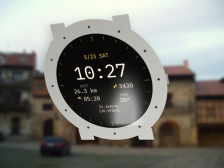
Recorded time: 10:27
